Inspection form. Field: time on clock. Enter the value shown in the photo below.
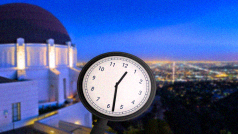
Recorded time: 12:28
